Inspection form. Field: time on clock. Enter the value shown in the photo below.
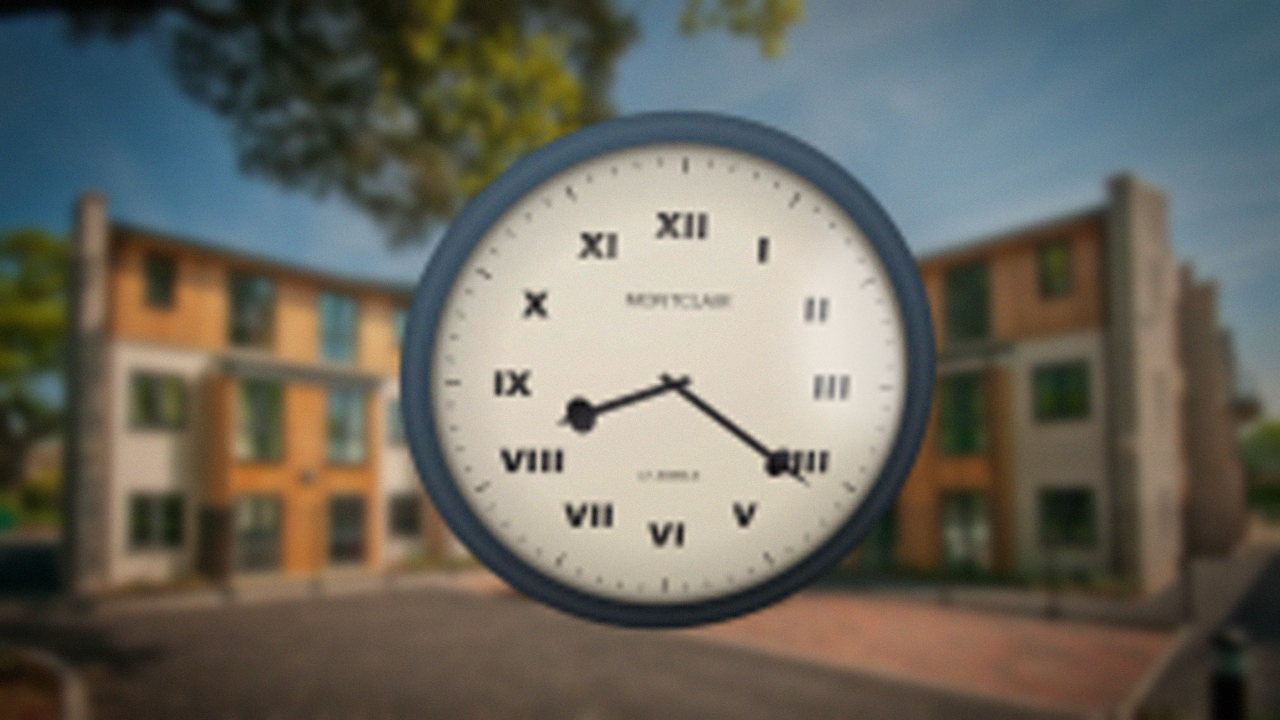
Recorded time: 8:21
